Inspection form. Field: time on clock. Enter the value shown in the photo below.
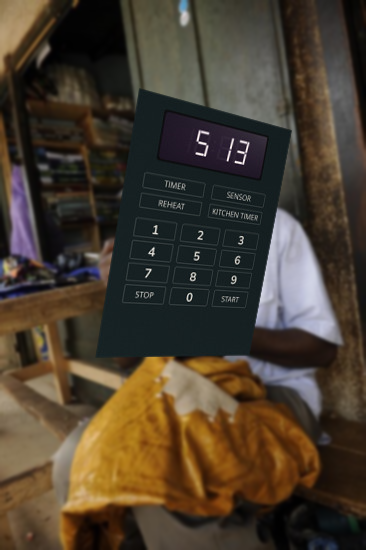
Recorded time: 5:13
